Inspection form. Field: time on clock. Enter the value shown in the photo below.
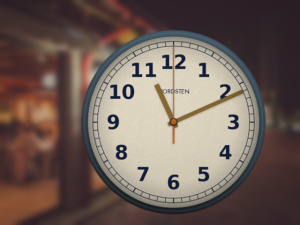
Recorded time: 11:11:00
